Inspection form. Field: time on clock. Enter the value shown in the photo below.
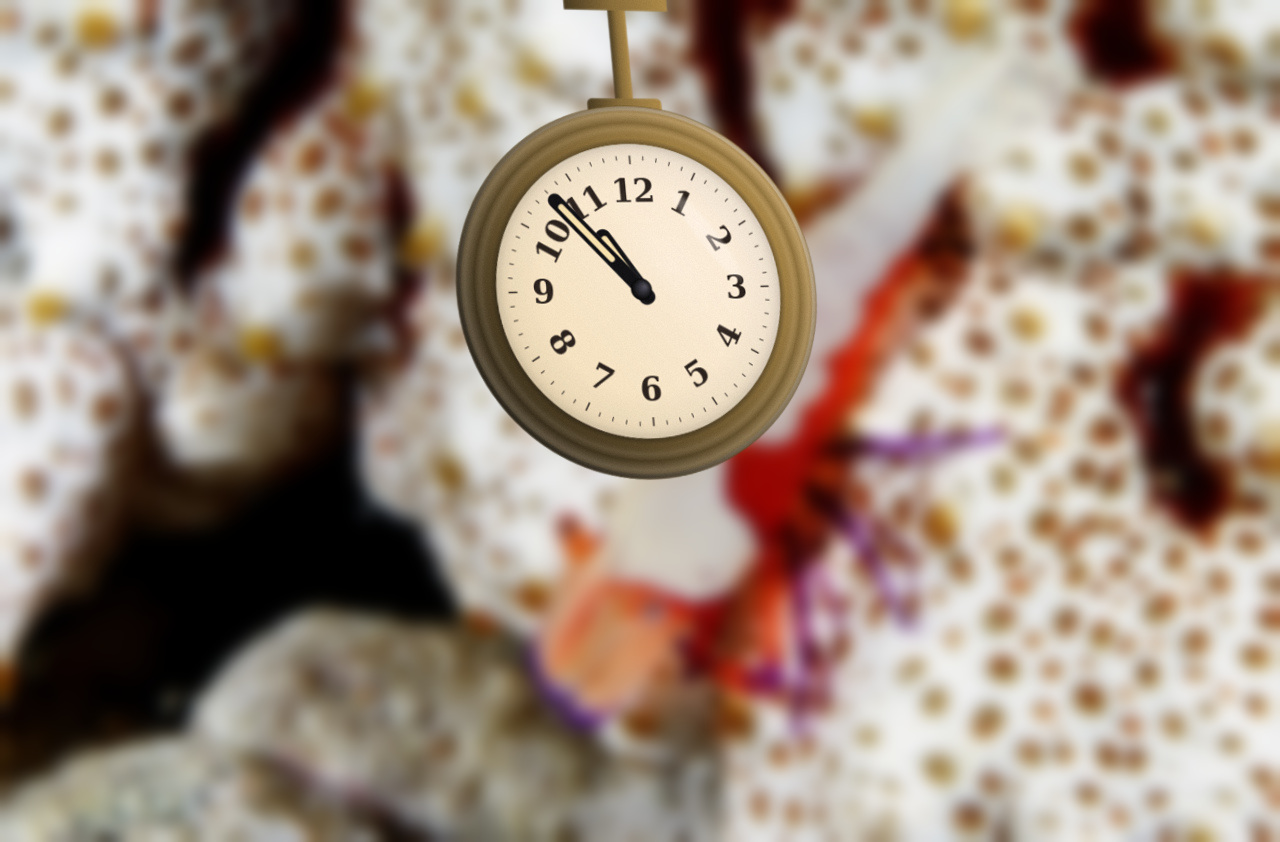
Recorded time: 10:53
